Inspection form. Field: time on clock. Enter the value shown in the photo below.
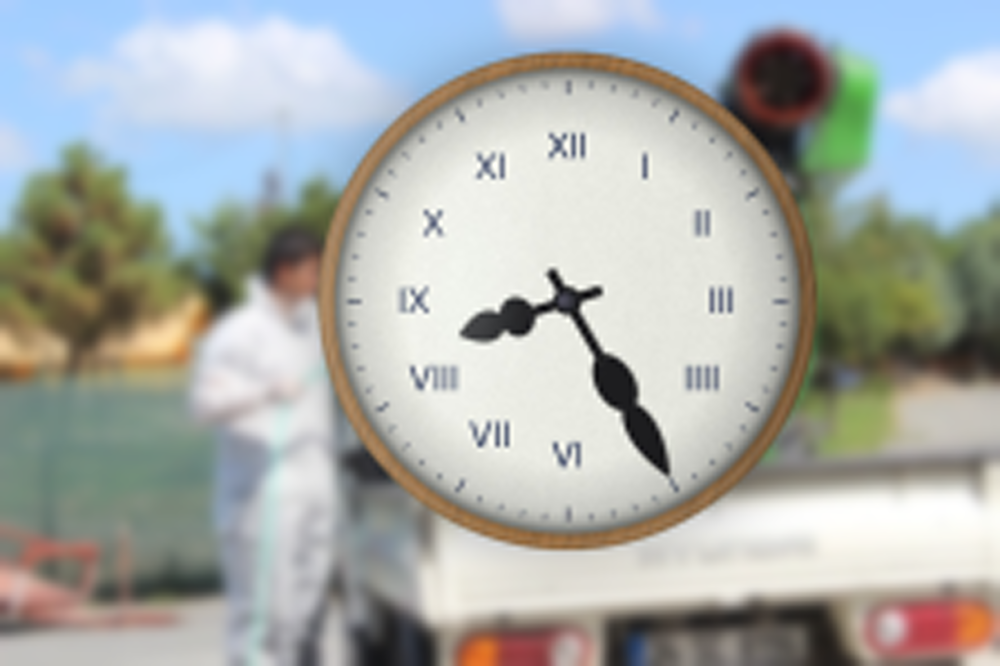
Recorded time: 8:25
